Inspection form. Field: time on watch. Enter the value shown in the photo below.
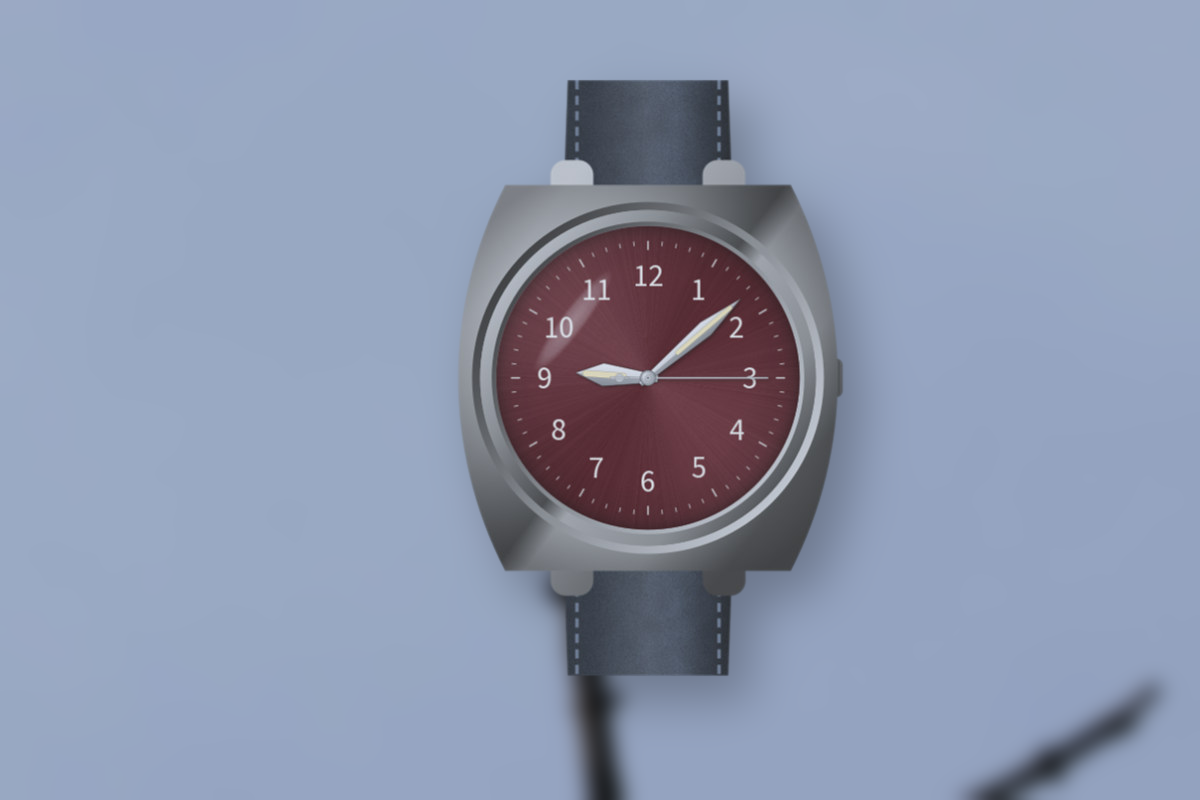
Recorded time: 9:08:15
